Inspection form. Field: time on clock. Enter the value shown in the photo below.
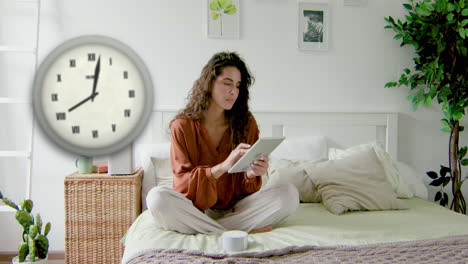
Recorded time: 8:02
